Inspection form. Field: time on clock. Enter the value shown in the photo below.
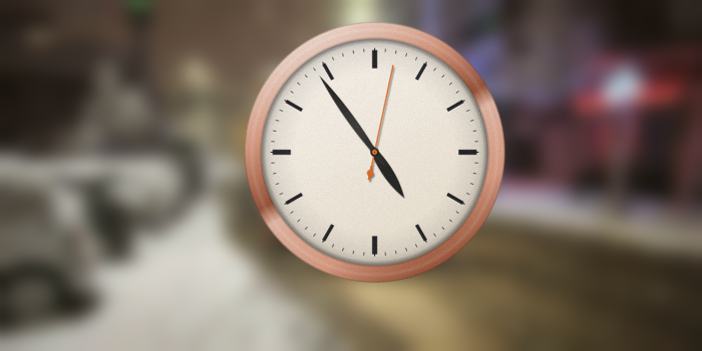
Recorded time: 4:54:02
